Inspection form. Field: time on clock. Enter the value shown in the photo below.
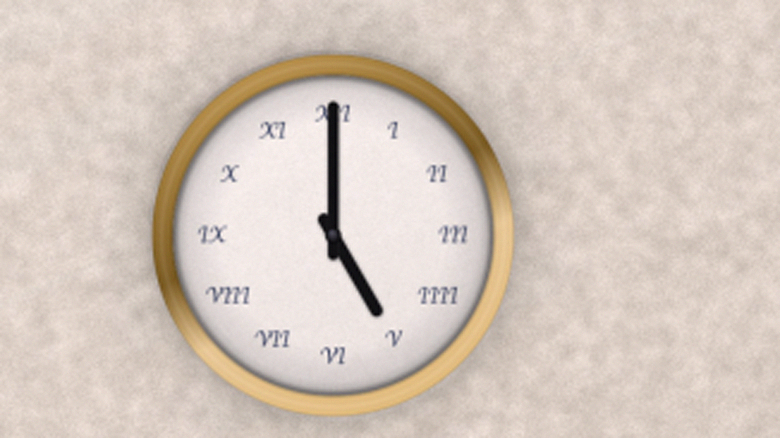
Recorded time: 5:00
